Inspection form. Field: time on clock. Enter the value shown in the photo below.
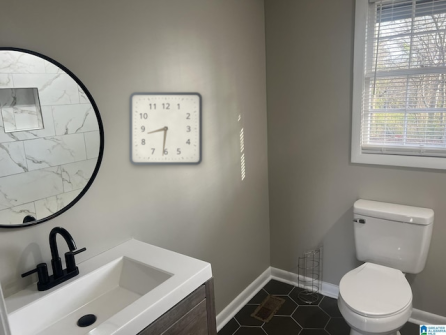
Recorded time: 8:31
